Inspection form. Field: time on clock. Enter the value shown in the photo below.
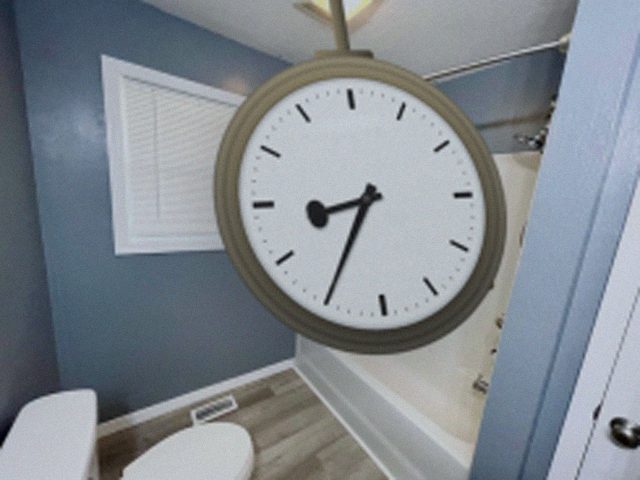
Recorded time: 8:35
